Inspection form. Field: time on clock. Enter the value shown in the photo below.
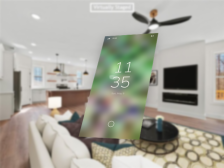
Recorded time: 11:35
